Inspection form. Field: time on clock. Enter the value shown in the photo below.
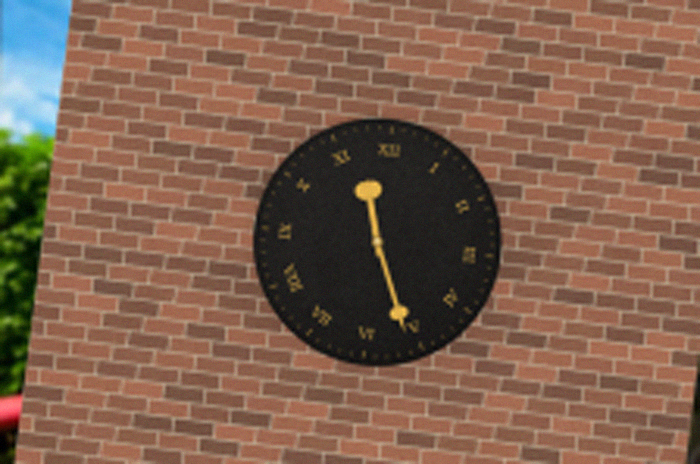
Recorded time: 11:26
